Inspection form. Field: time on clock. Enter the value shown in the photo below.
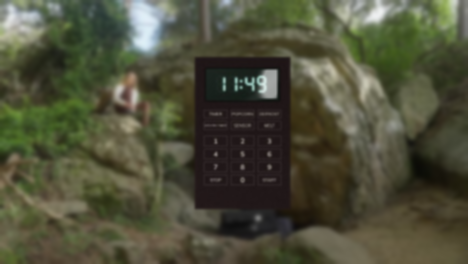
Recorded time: 11:49
